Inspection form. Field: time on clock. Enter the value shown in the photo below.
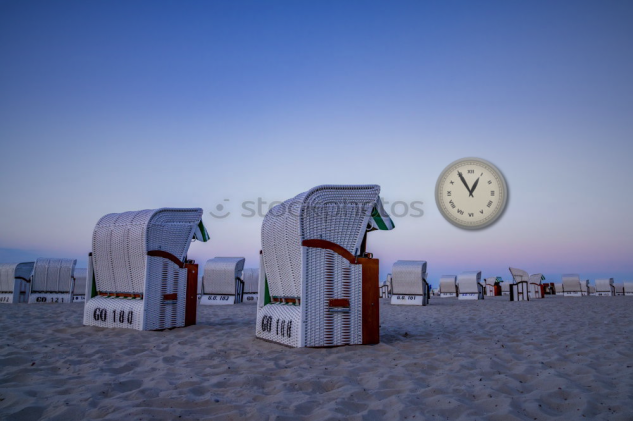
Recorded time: 12:55
